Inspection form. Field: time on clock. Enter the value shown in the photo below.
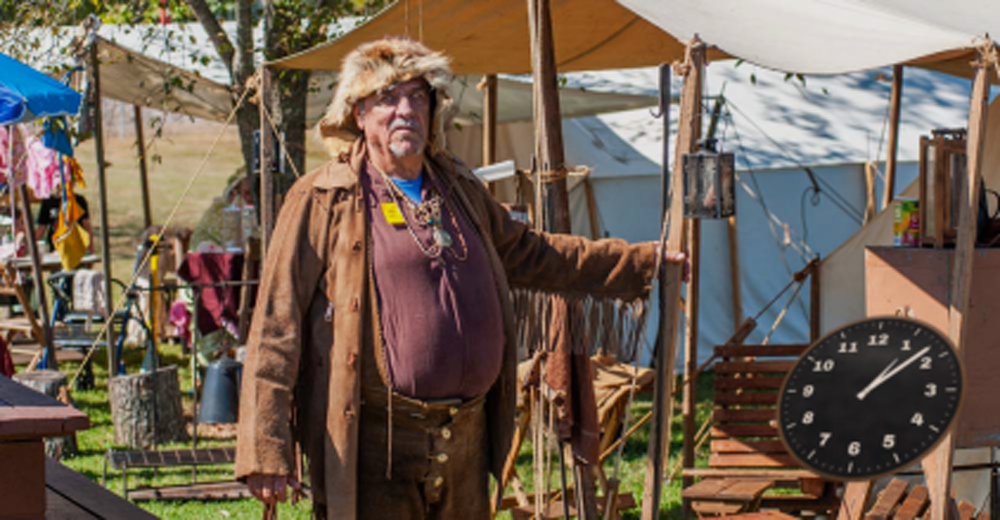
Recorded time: 1:08
